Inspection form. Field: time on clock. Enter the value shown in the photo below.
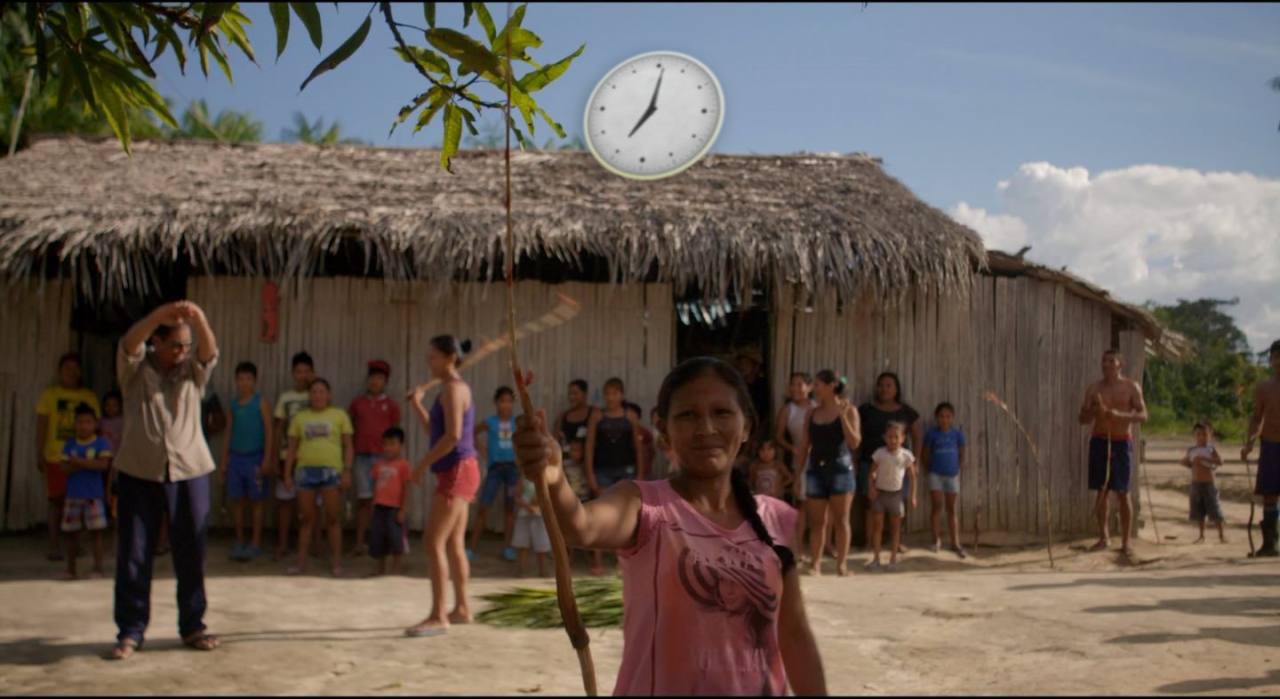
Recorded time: 7:01
